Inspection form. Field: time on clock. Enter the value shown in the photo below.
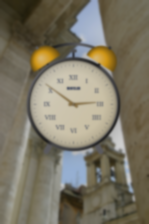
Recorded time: 2:51
